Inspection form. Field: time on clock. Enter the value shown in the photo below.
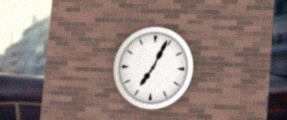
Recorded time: 7:04
